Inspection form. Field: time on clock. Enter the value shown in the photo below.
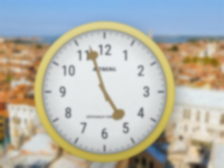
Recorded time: 4:57
